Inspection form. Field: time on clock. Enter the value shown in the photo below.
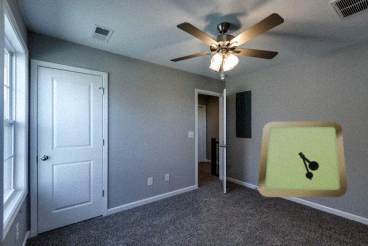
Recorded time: 4:27
